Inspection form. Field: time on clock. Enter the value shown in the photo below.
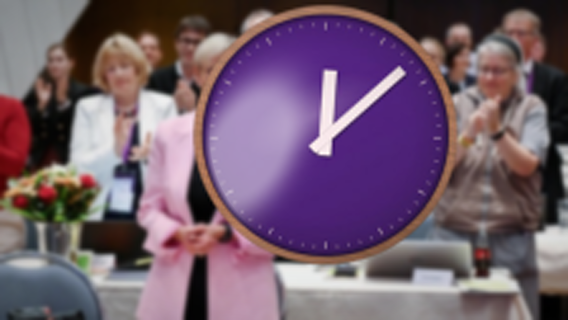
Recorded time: 12:08
